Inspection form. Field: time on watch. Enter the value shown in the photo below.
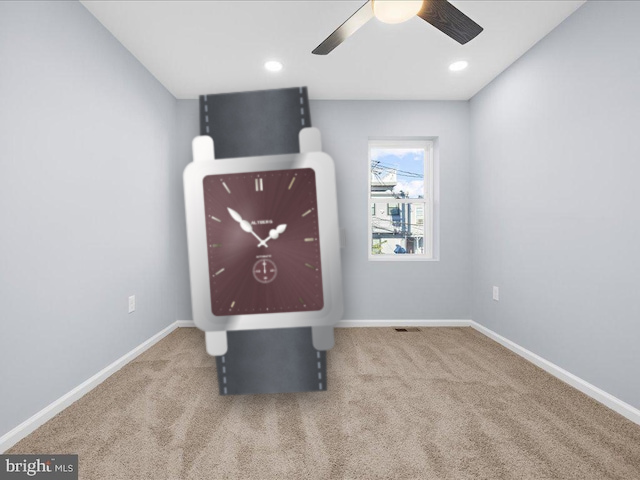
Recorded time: 1:53
